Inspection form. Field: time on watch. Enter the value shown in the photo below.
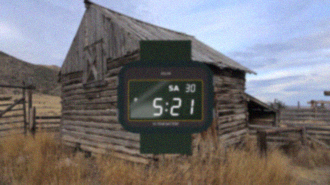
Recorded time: 5:21
